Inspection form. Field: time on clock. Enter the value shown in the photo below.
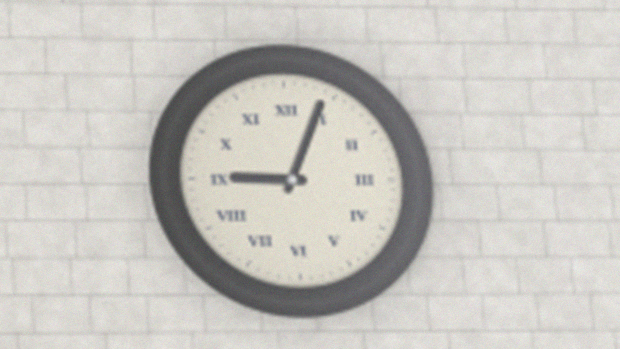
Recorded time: 9:04
